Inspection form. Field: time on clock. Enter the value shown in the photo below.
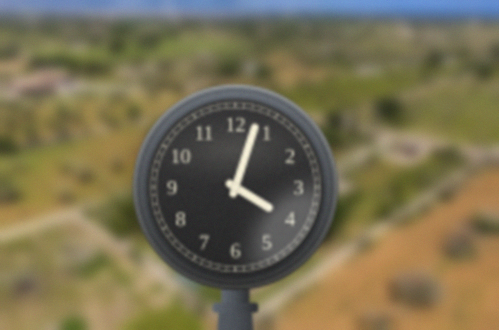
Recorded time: 4:03
